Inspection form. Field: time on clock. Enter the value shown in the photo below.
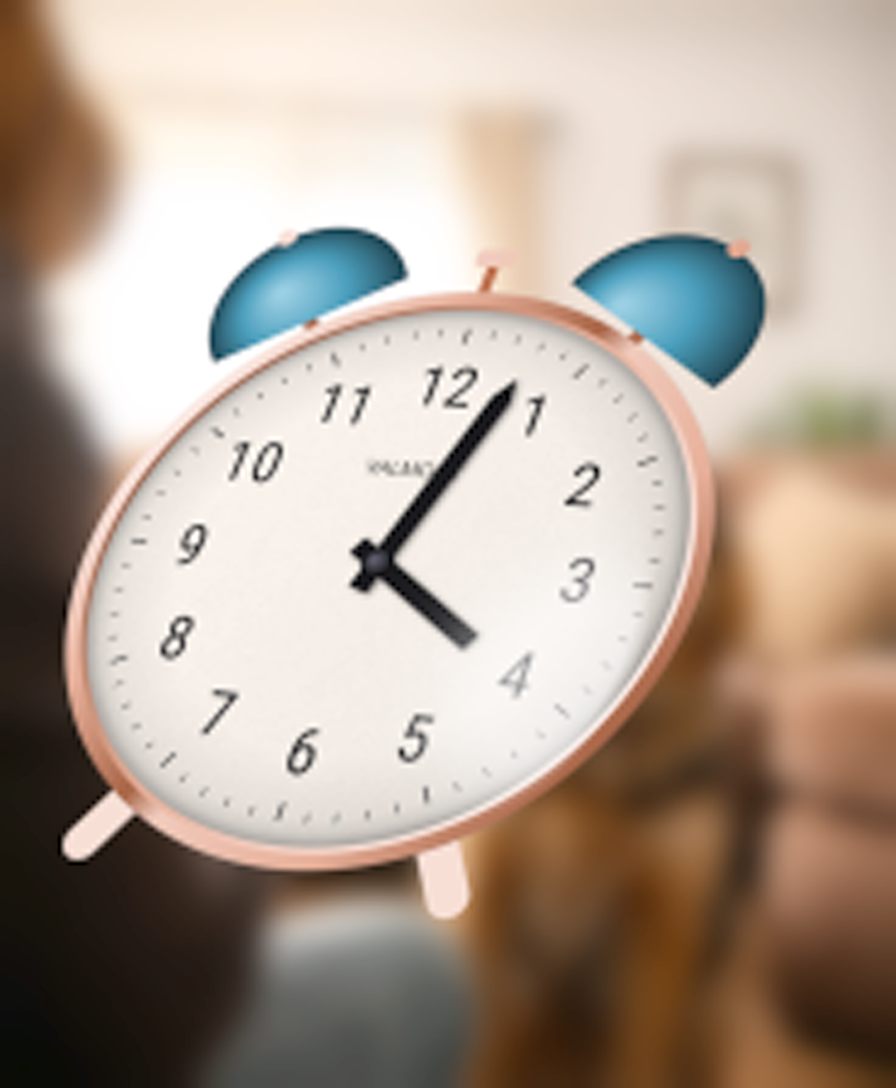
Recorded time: 4:03
